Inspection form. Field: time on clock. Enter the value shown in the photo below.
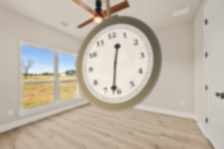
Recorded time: 12:32
